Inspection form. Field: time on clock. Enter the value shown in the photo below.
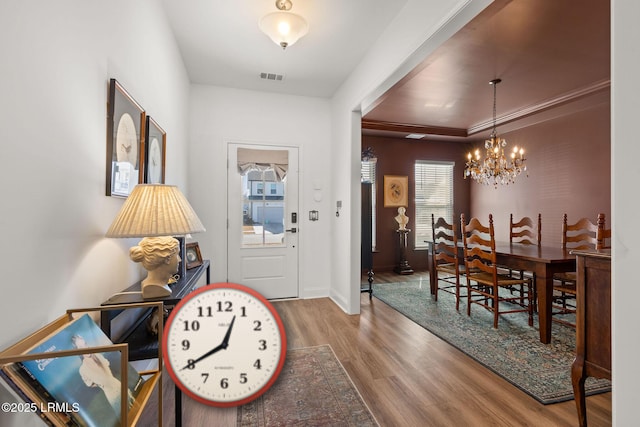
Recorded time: 12:40
